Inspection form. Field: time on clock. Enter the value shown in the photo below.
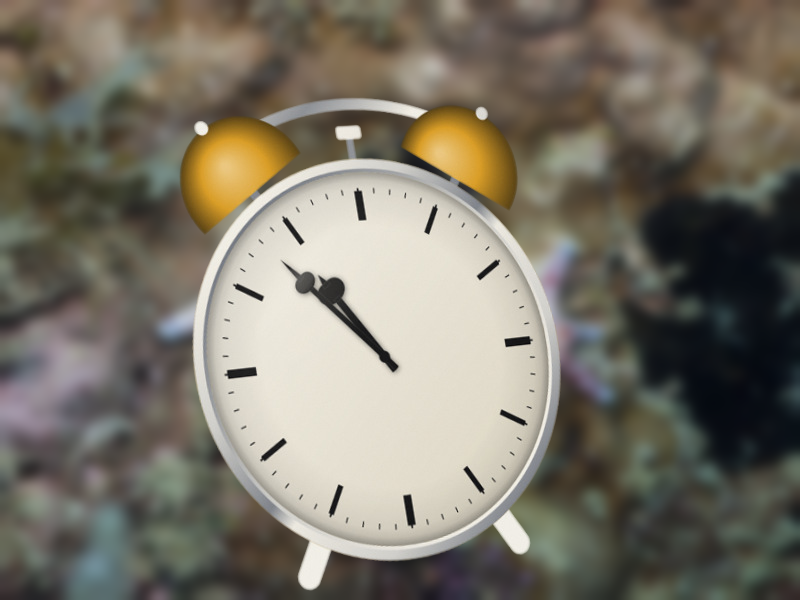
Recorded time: 10:53
